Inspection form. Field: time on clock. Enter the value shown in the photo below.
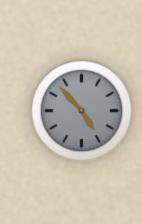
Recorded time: 4:53
